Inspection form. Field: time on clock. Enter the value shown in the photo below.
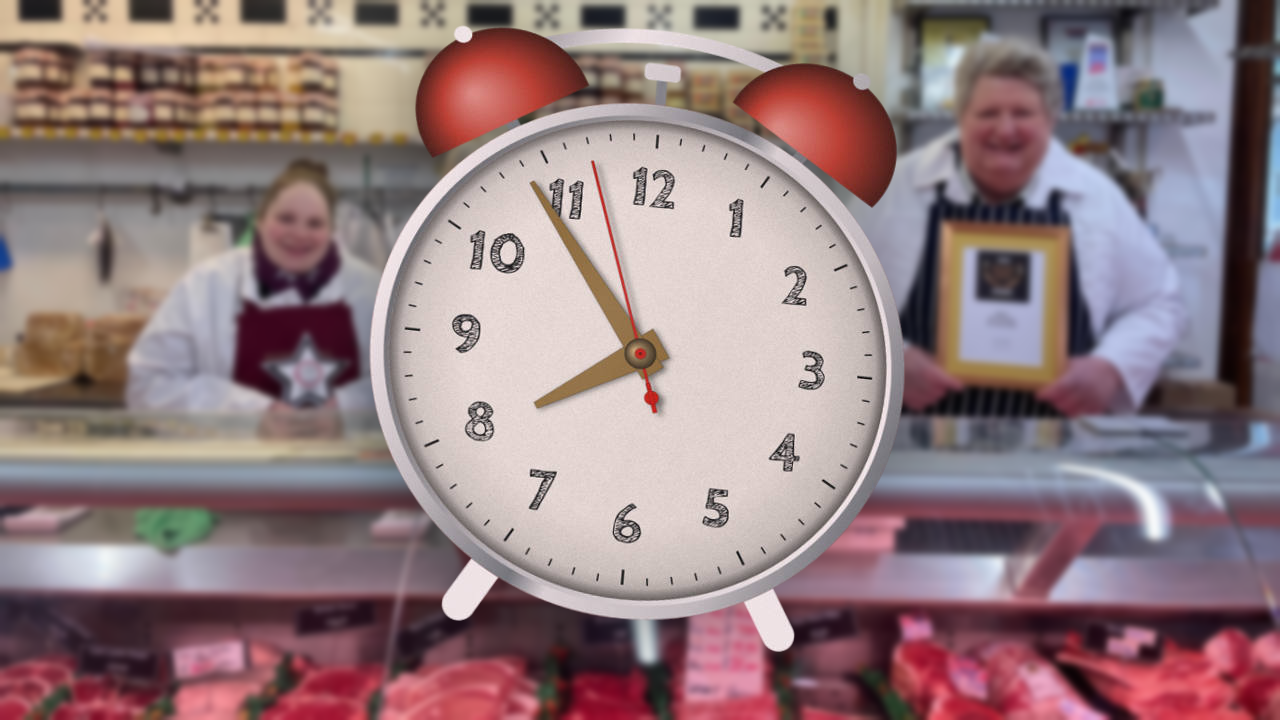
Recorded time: 7:53:57
